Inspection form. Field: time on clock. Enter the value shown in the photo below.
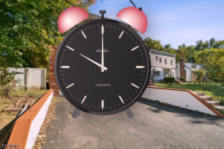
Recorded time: 10:00
